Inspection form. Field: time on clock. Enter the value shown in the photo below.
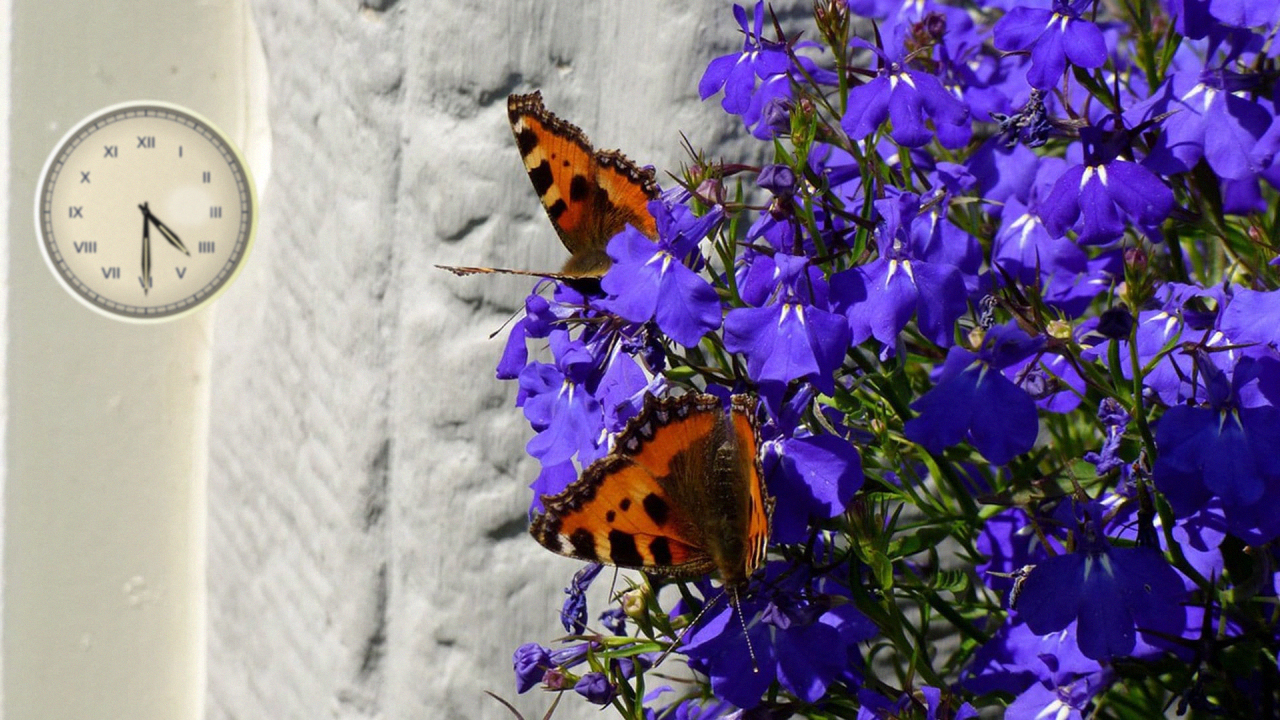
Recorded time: 4:30
